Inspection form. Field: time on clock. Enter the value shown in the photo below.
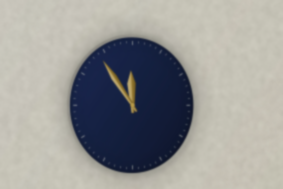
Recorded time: 11:54
